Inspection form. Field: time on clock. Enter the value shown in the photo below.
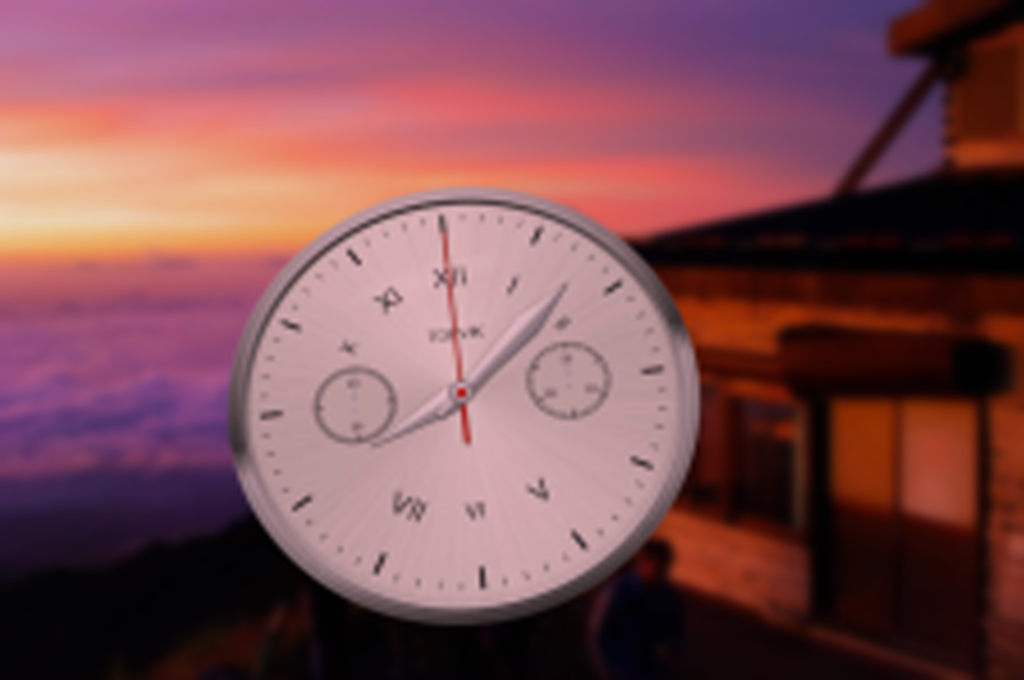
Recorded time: 8:08
